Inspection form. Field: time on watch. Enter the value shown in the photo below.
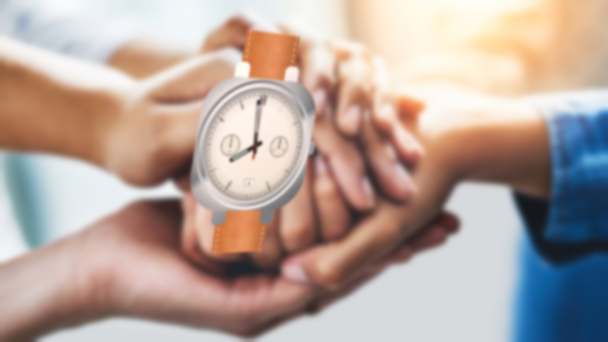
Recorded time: 7:59
